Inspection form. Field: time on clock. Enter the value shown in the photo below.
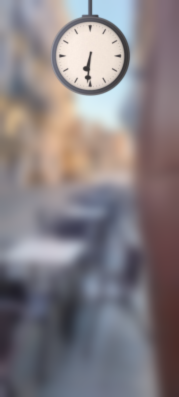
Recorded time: 6:31
